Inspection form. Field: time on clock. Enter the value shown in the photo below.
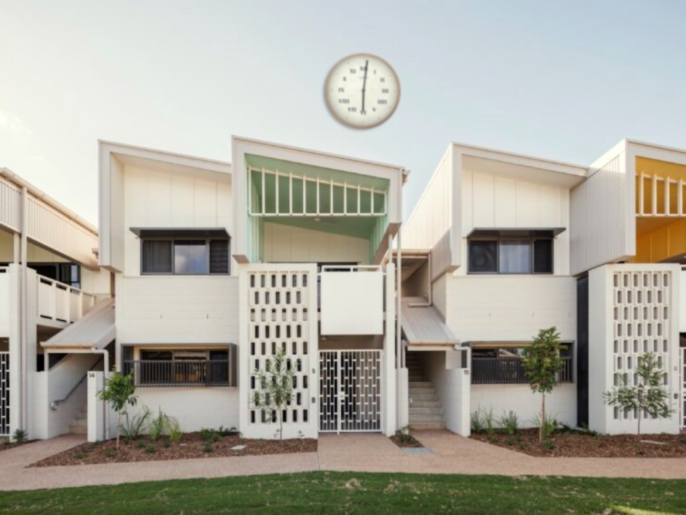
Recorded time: 6:01
